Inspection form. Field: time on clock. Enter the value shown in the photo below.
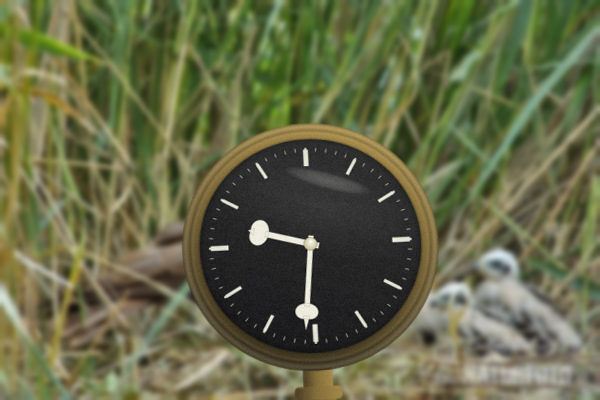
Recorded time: 9:31
